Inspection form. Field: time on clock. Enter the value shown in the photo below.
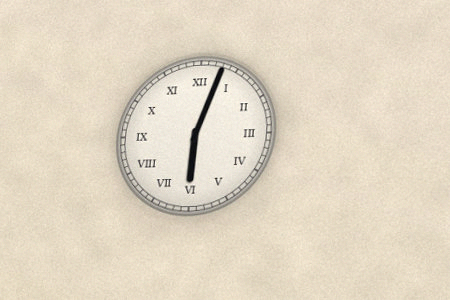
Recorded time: 6:03
